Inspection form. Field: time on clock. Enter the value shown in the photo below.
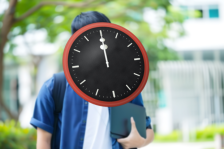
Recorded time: 12:00
